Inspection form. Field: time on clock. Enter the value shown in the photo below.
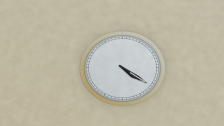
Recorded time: 4:21
